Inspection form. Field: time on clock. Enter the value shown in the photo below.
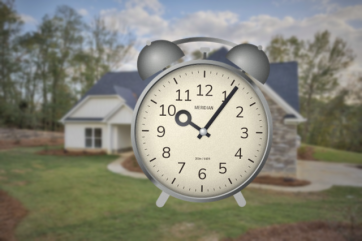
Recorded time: 10:06
